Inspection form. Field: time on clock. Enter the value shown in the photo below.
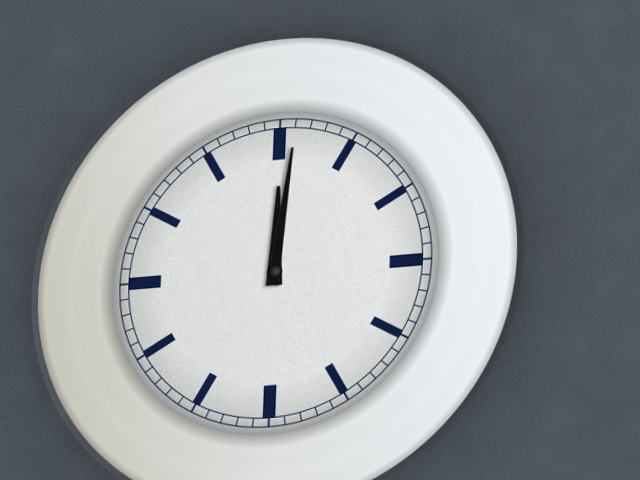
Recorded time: 12:01
